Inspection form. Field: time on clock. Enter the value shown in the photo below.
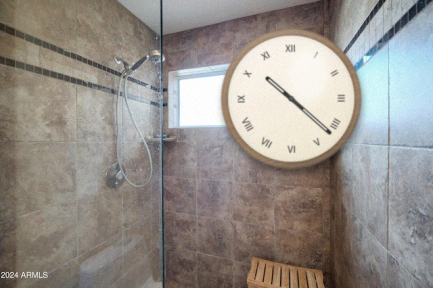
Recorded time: 10:22
